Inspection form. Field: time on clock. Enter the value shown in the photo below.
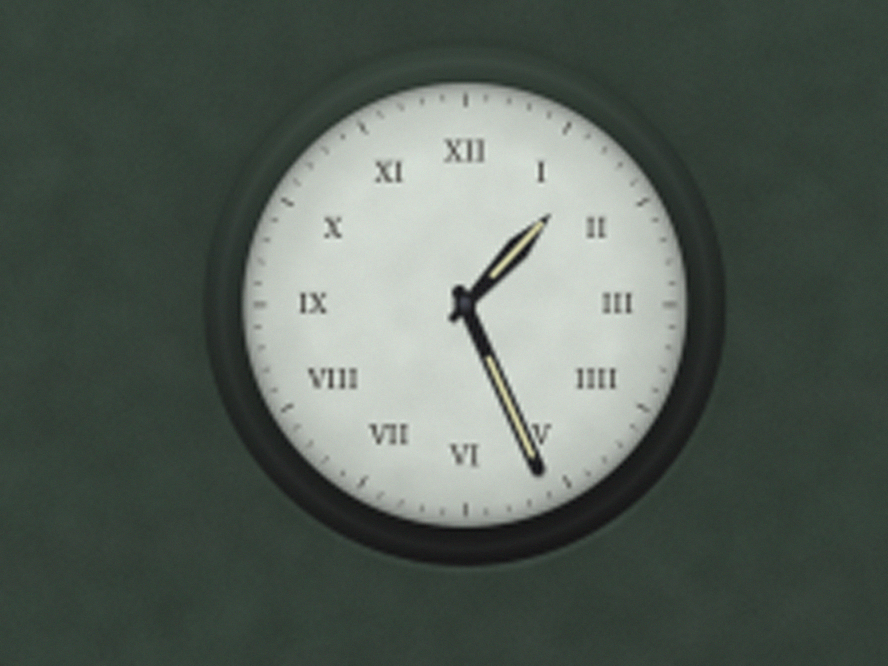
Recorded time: 1:26
